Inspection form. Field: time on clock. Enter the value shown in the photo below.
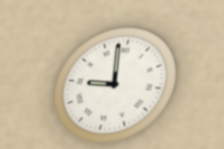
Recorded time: 8:58
